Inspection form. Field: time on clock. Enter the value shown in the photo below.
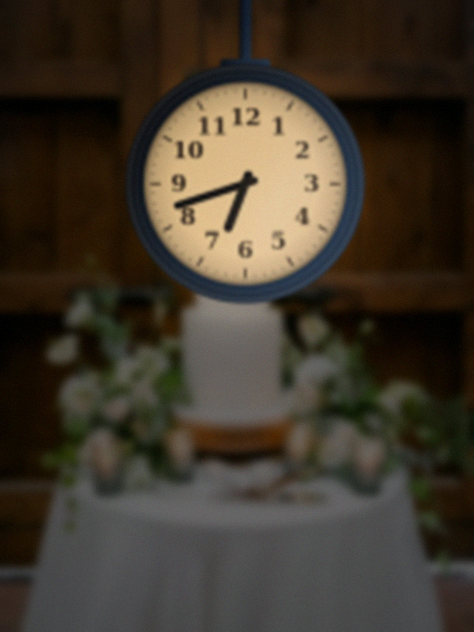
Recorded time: 6:42
